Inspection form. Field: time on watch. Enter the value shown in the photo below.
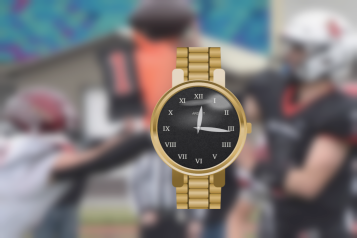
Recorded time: 12:16
